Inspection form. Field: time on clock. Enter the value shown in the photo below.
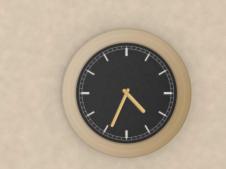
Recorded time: 4:34
